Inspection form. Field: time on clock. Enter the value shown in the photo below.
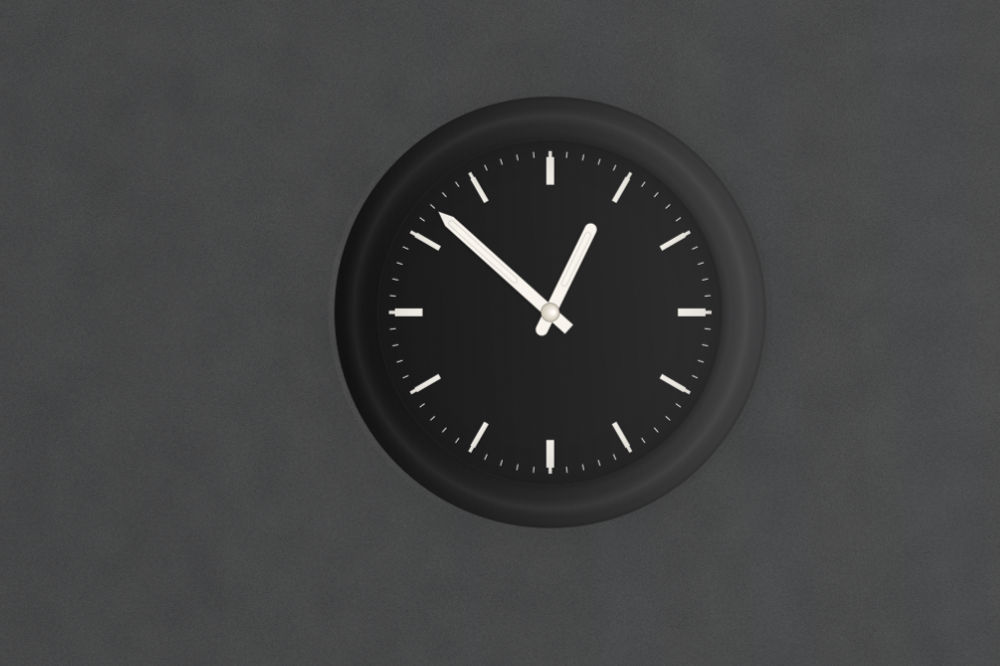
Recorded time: 12:52
